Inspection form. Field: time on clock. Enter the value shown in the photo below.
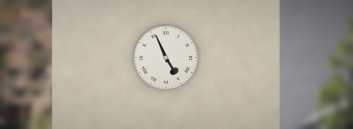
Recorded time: 4:56
